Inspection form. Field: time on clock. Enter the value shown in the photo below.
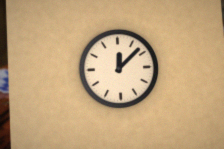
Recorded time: 12:08
